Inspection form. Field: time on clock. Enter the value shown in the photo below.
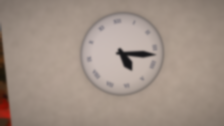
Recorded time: 5:17
